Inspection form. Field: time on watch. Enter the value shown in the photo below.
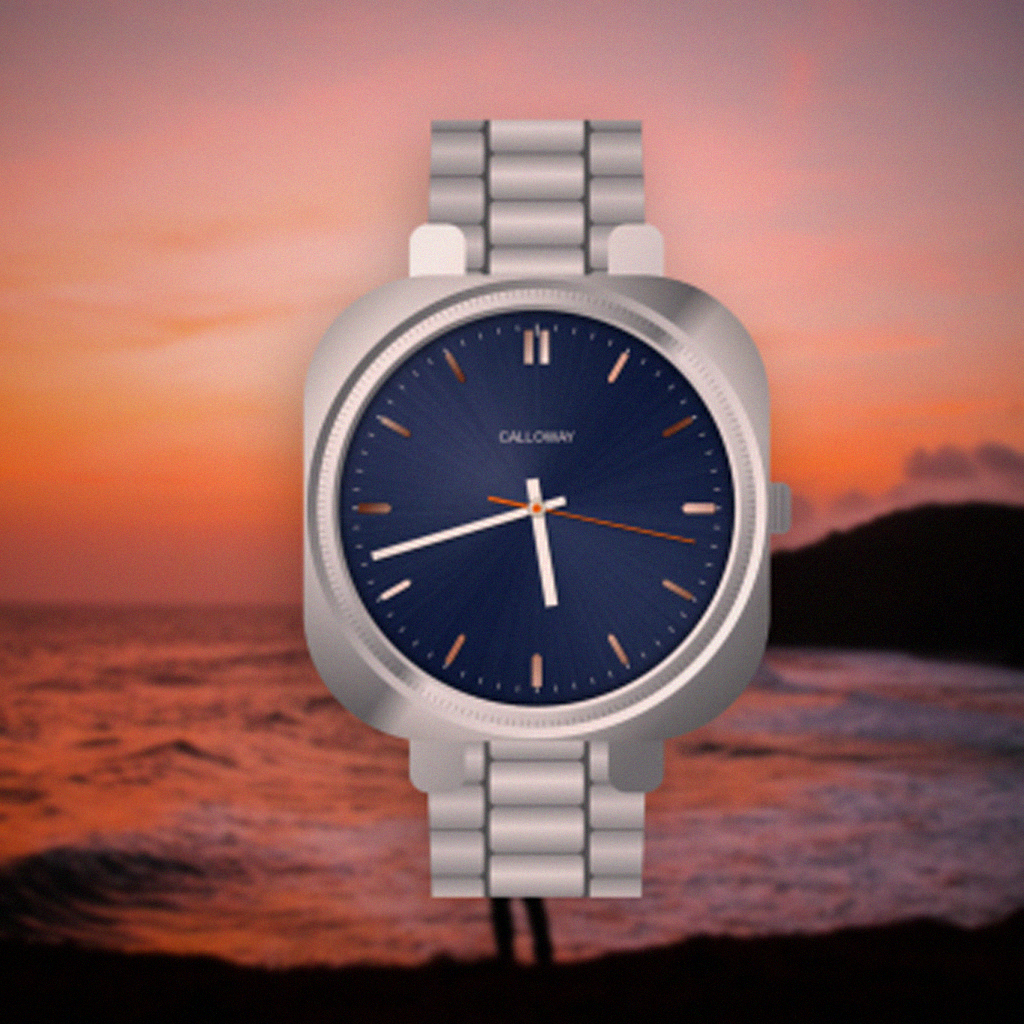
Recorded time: 5:42:17
